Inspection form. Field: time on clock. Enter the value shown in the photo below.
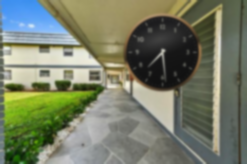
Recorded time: 7:29
